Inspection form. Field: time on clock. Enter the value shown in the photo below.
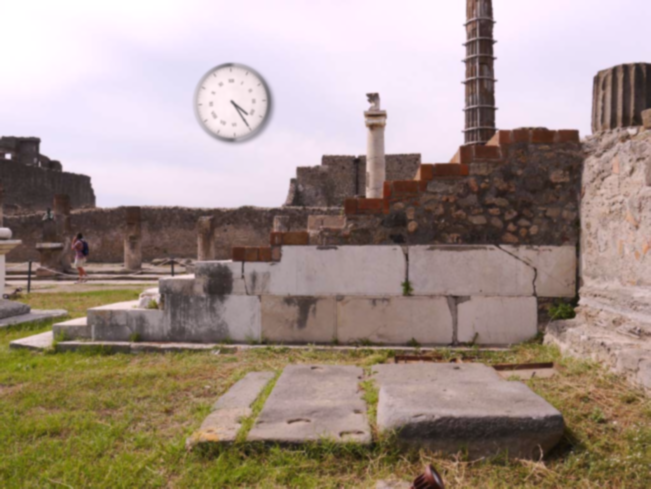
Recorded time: 4:25
